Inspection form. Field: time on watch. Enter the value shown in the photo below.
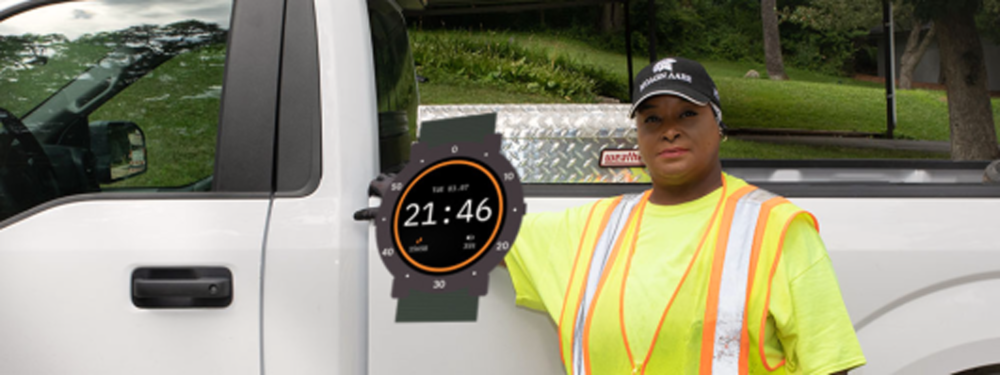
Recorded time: 21:46
